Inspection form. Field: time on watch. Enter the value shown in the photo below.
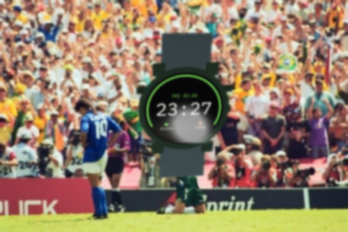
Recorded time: 23:27
